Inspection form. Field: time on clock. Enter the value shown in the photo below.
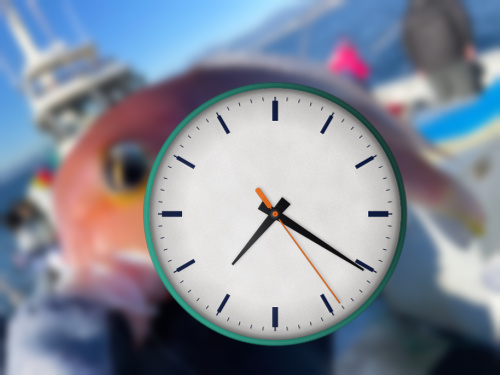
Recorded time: 7:20:24
